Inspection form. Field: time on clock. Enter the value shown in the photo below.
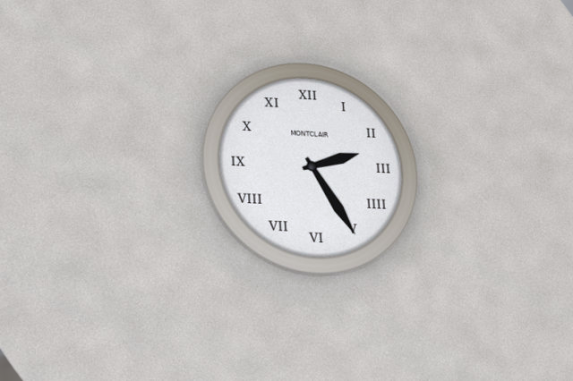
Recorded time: 2:25
